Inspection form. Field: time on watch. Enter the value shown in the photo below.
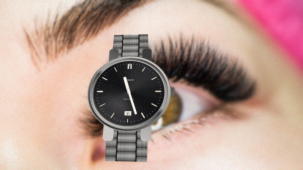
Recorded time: 11:27
